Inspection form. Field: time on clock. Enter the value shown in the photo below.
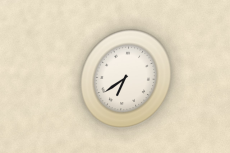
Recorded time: 6:39
